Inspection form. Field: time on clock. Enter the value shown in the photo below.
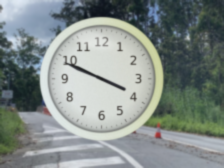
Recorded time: 3:49
